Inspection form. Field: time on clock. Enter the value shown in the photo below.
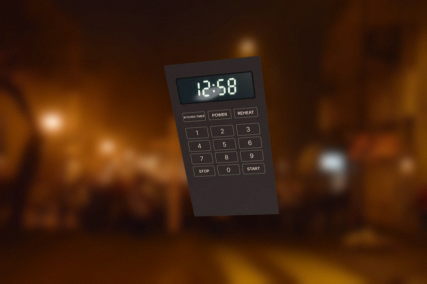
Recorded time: 12:58
